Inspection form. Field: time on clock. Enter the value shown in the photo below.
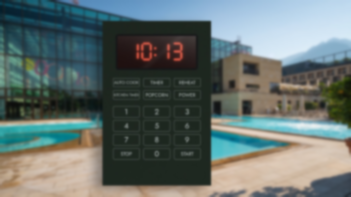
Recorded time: 10:13
